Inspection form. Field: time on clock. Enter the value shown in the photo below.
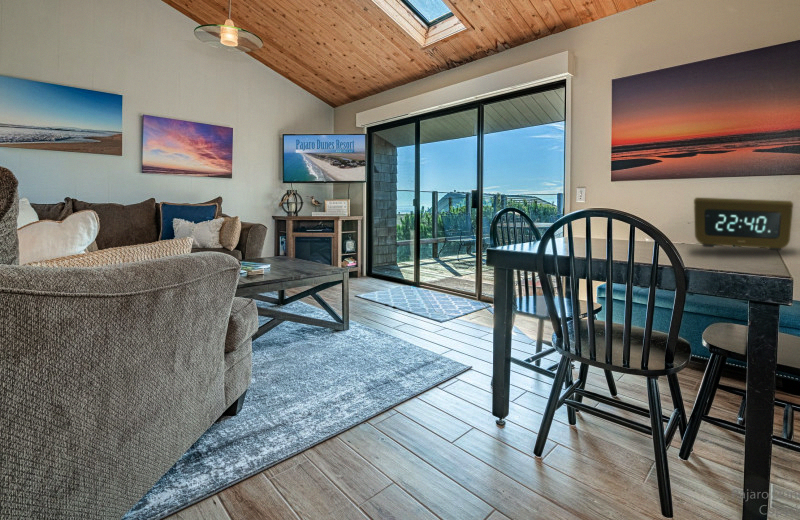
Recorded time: 22:40
